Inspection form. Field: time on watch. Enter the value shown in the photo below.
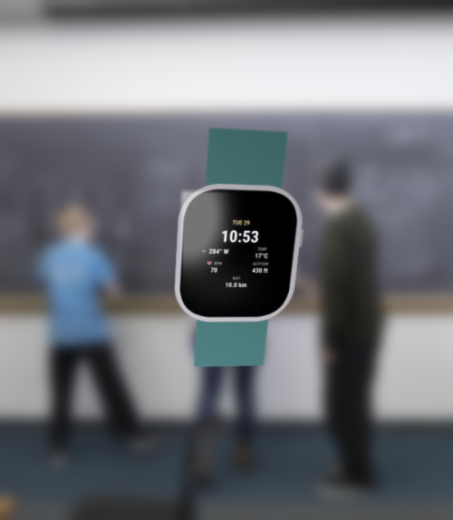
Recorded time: 10:53
